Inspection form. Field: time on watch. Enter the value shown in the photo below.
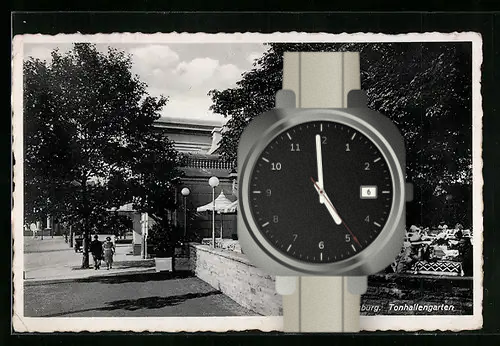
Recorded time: 4:59:24
